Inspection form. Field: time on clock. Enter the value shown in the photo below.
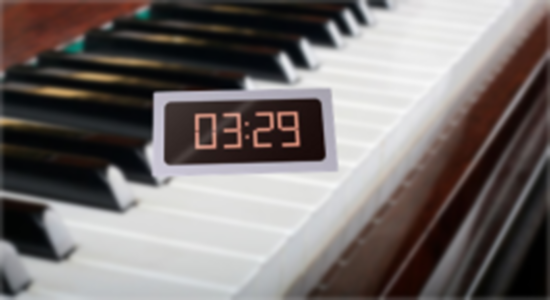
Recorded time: 3:29
